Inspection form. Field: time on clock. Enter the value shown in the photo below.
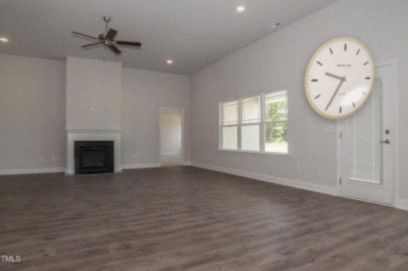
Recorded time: 9:35
